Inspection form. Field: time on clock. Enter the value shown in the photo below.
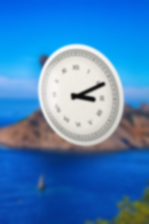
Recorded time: 3:11
